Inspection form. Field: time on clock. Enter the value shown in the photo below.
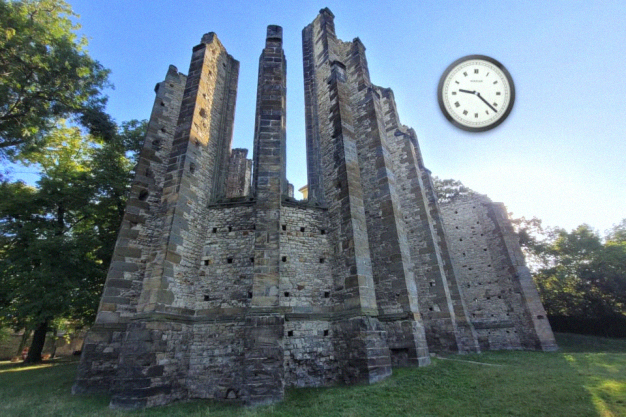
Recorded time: 9:22
